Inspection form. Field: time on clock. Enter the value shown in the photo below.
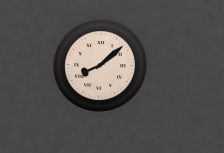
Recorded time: 8:08
